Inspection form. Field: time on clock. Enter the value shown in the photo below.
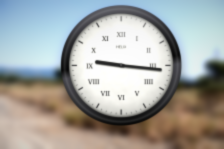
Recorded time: 9:16
